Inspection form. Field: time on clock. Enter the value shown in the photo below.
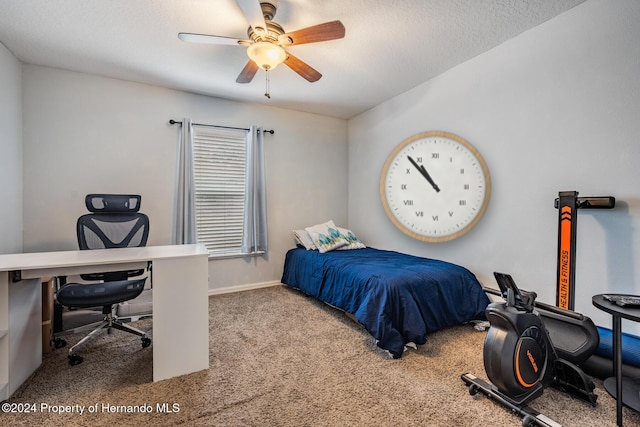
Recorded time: 10:53
